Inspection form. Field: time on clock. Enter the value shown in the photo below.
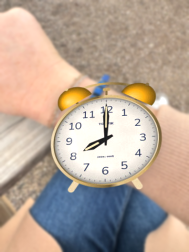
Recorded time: 8:00
